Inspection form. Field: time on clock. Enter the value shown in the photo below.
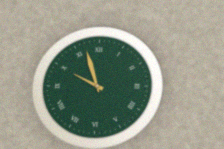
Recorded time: 9:57
